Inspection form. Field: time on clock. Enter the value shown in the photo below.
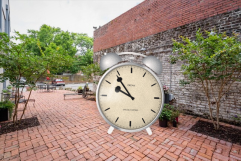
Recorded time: 9:54
